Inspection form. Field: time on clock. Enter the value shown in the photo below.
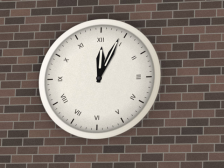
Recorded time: 12:04
